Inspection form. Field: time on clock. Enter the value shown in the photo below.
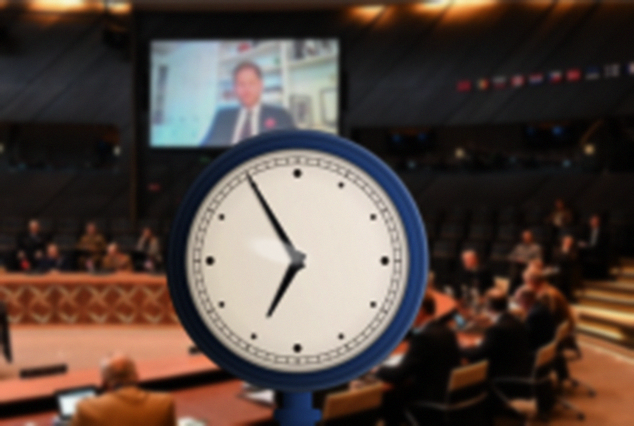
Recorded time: 6:55
